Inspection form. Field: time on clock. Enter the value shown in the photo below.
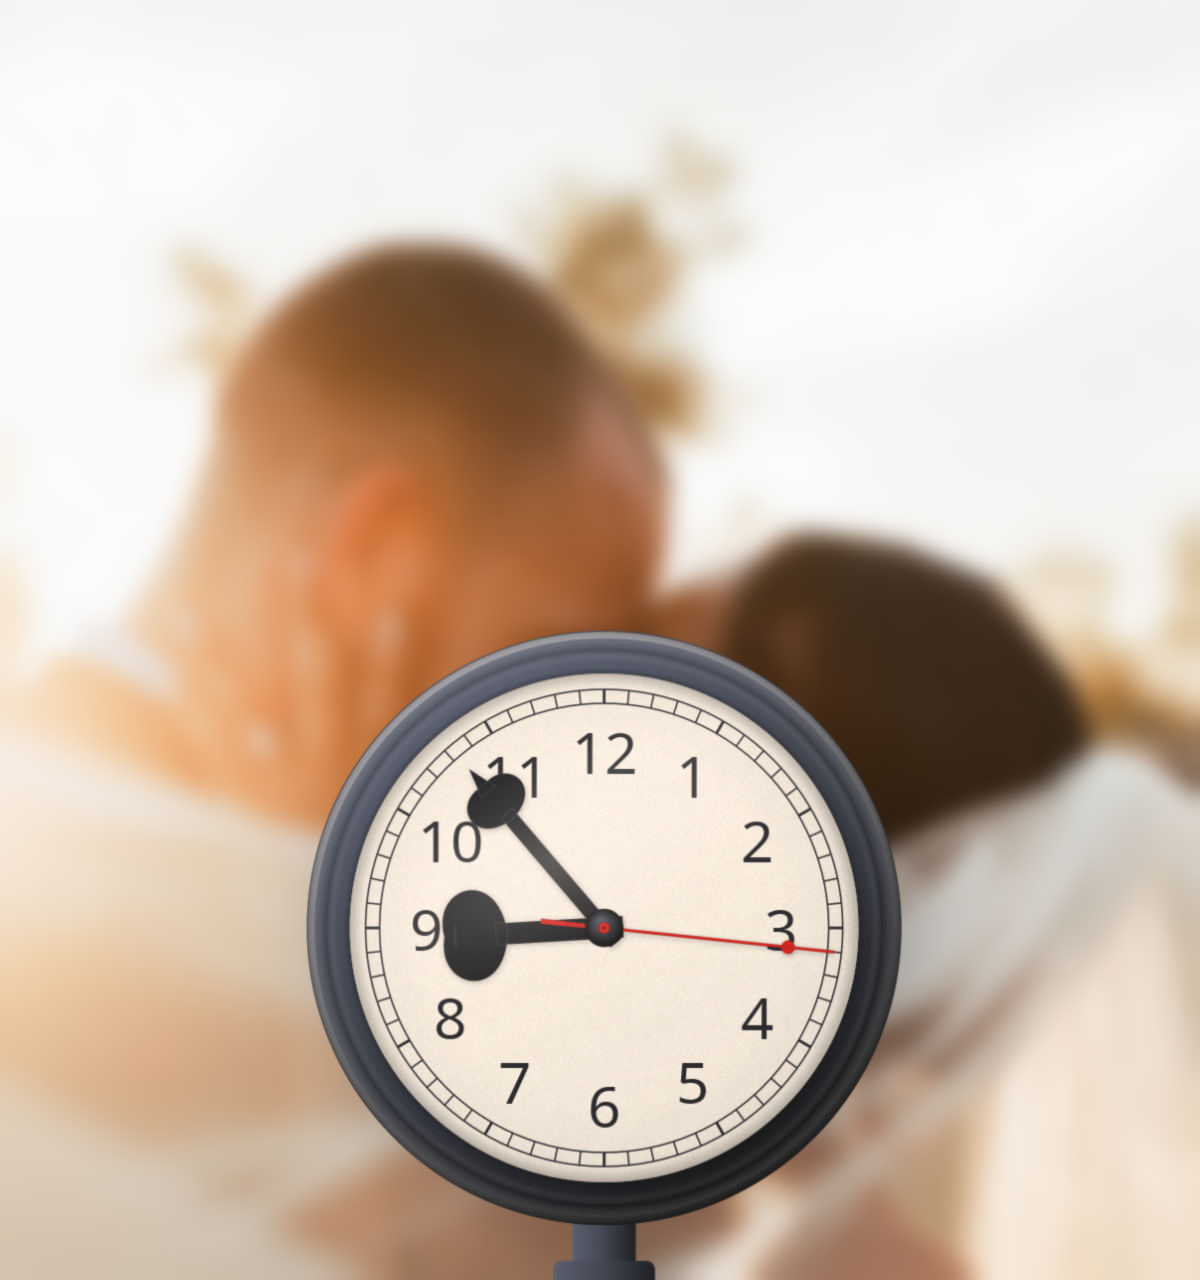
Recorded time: 8:53:16
